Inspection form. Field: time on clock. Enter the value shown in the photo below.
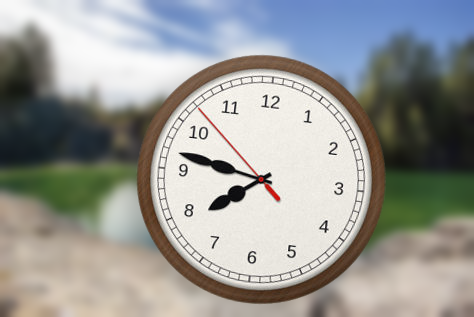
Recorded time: 7:46:52
